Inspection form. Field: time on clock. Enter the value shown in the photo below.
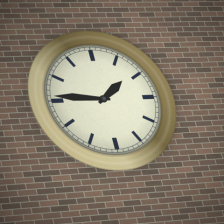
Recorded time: 1:46
